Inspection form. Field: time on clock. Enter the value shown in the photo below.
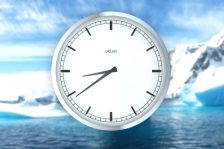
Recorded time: 8:39
